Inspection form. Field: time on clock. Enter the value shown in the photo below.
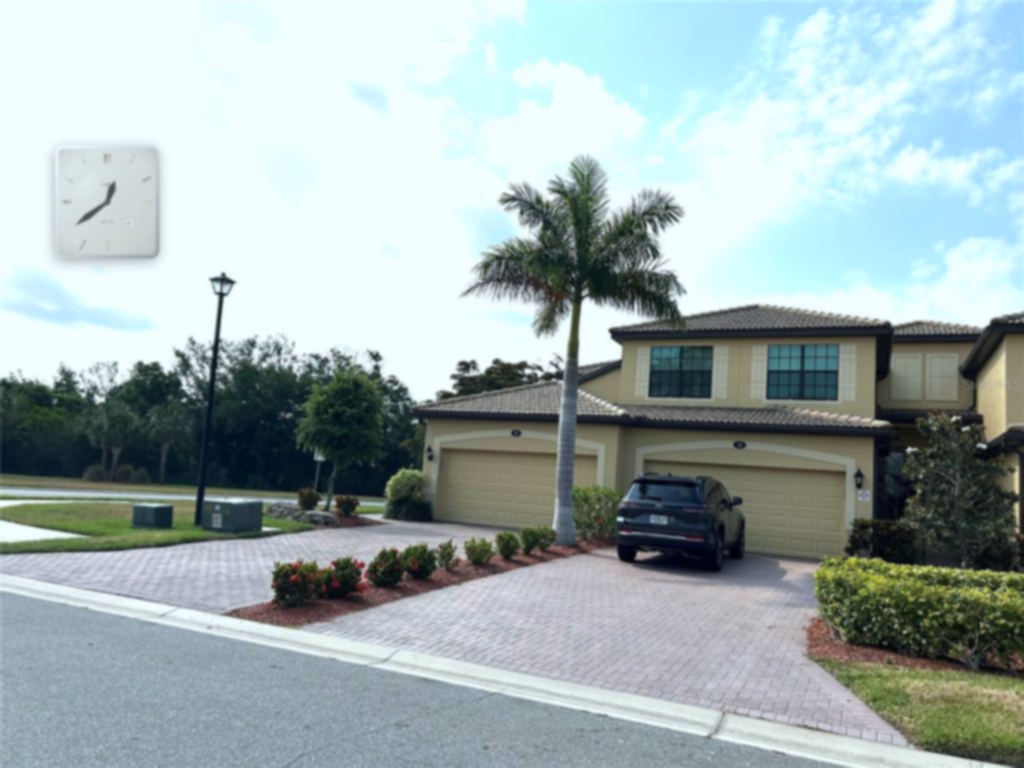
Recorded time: 12:39
